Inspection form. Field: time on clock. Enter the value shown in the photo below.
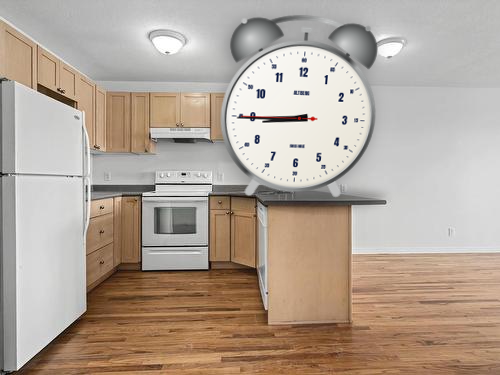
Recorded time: 8:44:45
